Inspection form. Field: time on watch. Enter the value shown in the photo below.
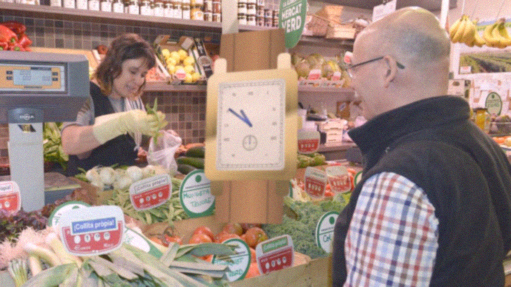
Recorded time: 10:51
